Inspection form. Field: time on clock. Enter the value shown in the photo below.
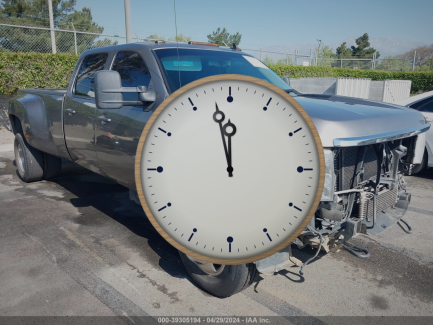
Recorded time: 11:58
